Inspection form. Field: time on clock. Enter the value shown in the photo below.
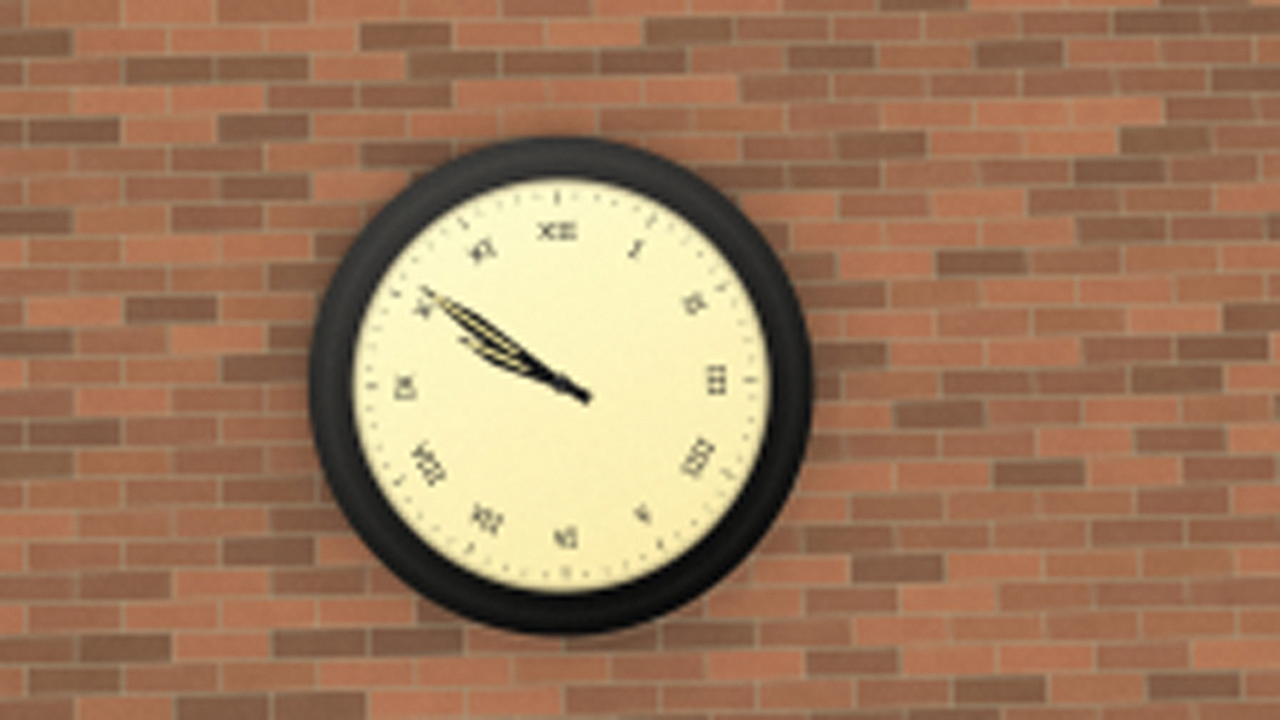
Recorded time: 9:51
